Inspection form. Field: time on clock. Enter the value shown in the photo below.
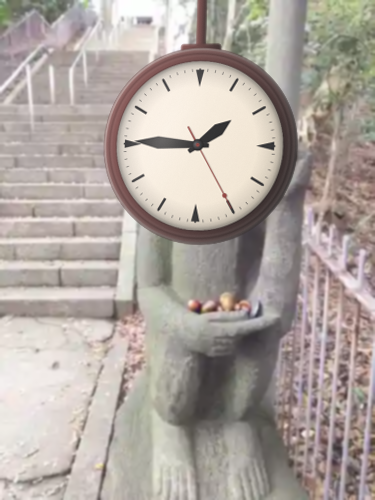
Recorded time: 1:45:25
